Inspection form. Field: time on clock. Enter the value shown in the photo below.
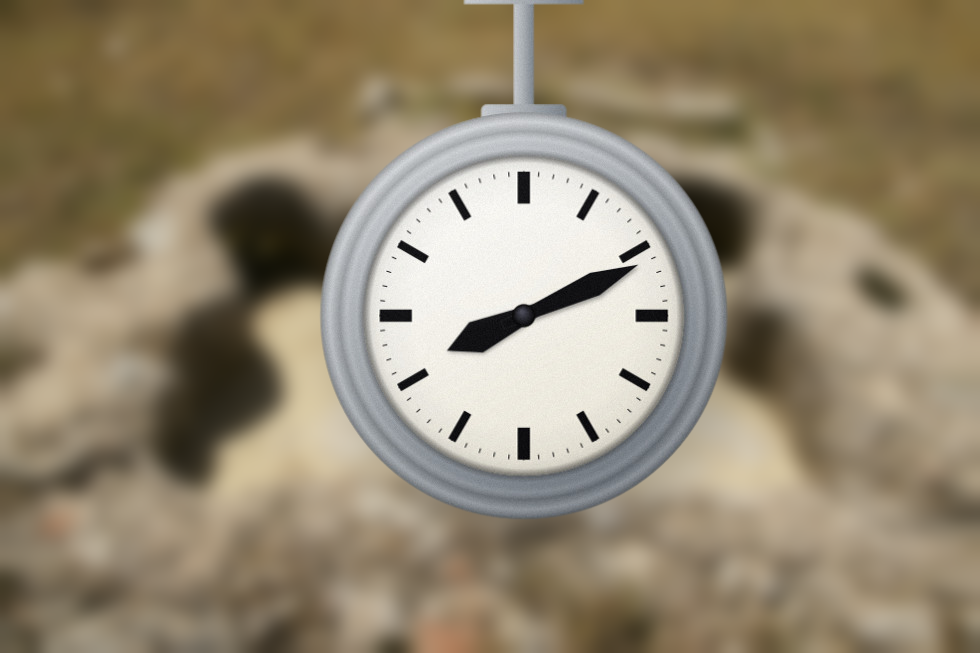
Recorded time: 8:11
